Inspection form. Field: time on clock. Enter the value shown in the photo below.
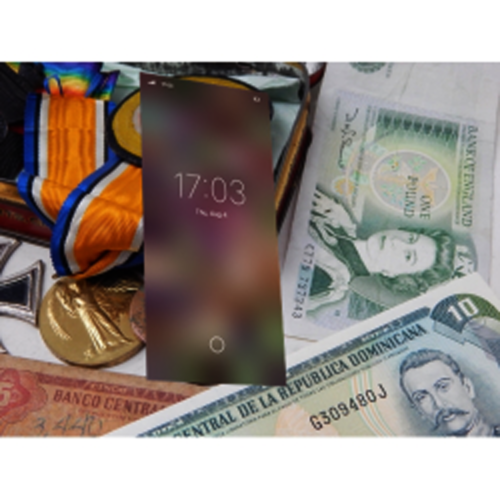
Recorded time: 17:03
